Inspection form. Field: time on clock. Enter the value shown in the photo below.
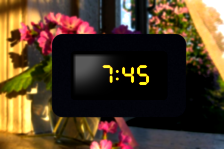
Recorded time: 7:45
